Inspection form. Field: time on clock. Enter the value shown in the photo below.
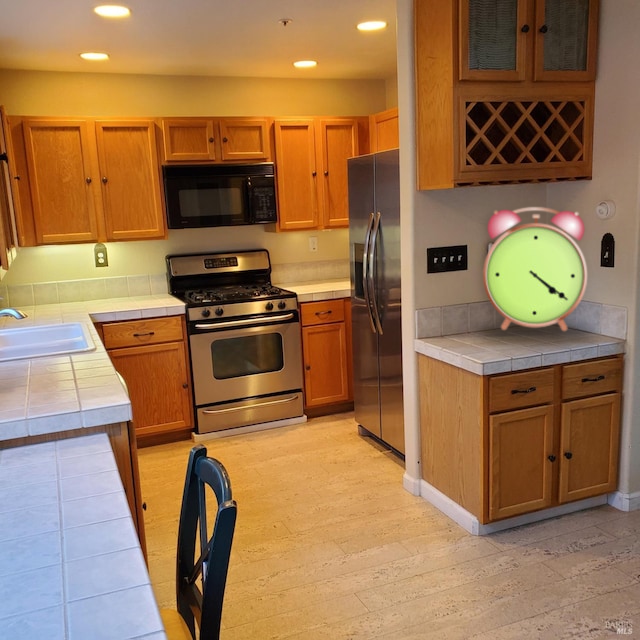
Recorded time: 4:21
